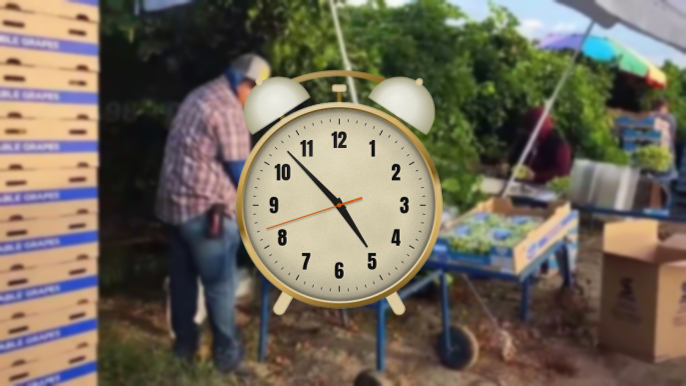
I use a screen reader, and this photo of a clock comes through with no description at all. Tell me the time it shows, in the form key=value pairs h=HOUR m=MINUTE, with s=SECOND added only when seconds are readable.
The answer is h=4 m=52 s=42
